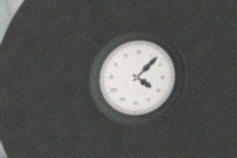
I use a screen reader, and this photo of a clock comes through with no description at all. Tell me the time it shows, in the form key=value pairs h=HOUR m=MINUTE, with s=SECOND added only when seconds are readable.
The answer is h=4 m=7
